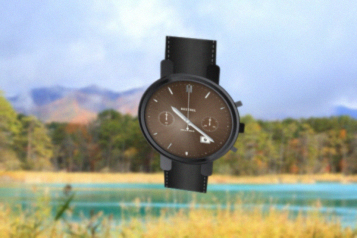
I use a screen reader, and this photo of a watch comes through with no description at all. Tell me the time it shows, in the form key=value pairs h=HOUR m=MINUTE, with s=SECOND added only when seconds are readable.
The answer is h=10 m=21
